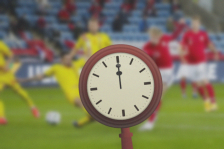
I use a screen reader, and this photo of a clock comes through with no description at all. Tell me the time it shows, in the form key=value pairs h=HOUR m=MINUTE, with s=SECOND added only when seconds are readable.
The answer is h=12 m=0
